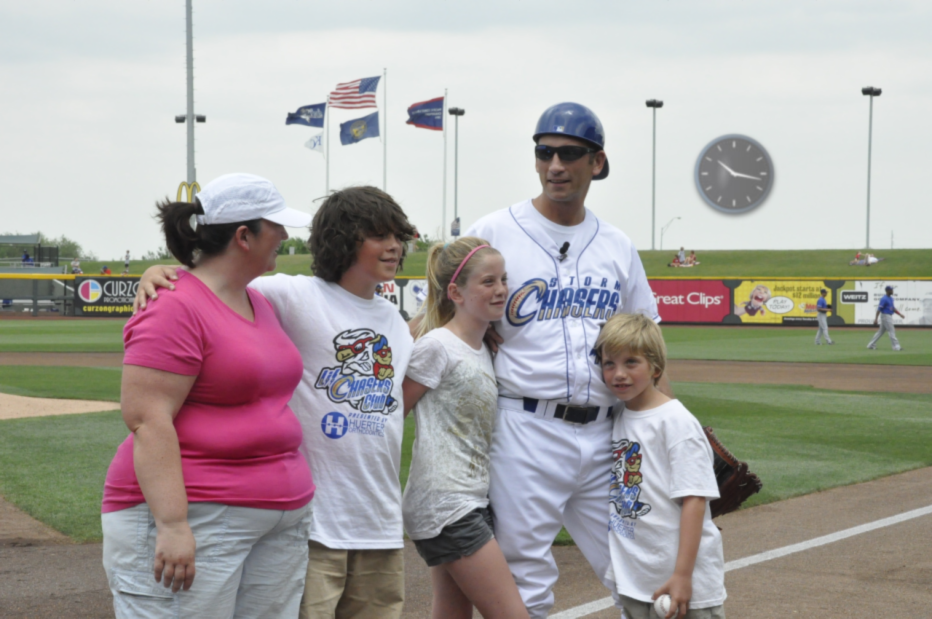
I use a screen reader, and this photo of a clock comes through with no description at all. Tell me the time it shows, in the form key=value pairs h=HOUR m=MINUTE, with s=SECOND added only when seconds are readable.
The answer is h=10 m=17
